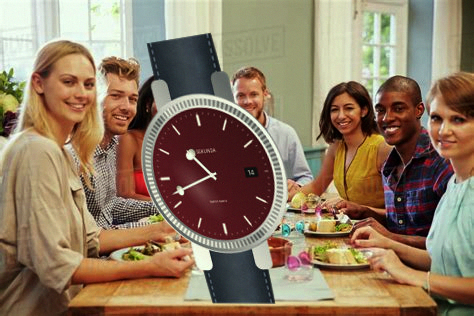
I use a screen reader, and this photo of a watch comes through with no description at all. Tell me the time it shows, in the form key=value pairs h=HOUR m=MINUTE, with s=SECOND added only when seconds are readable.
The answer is h=10 m=42
